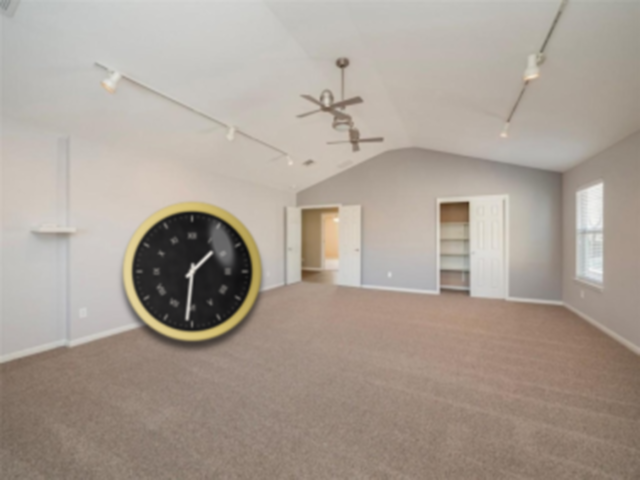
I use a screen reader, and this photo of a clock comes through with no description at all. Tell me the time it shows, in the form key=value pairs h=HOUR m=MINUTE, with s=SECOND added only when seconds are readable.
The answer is h=1 m=31
